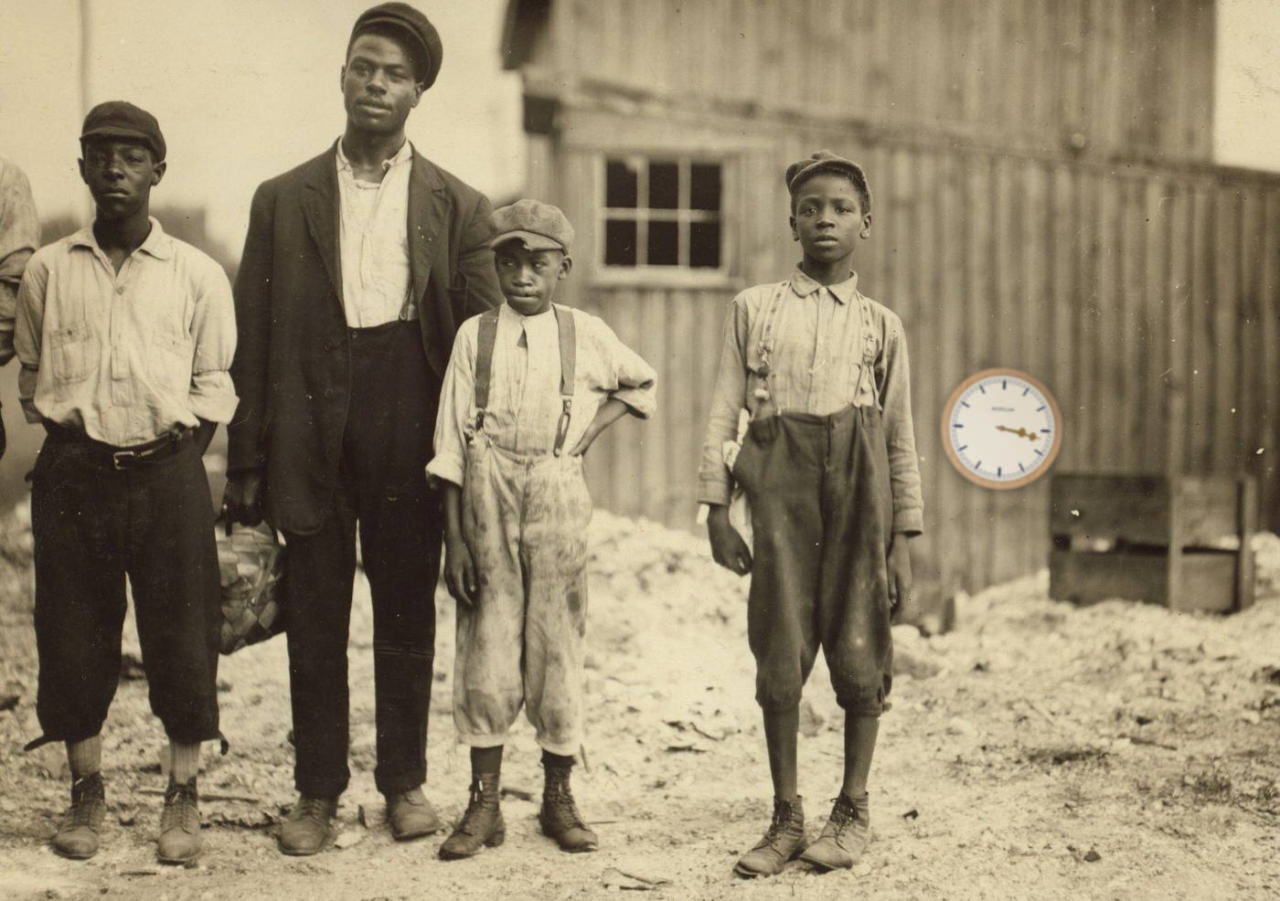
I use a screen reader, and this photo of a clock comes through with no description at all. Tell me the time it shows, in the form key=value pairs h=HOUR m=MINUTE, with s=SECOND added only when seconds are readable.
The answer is h=3 m=17
